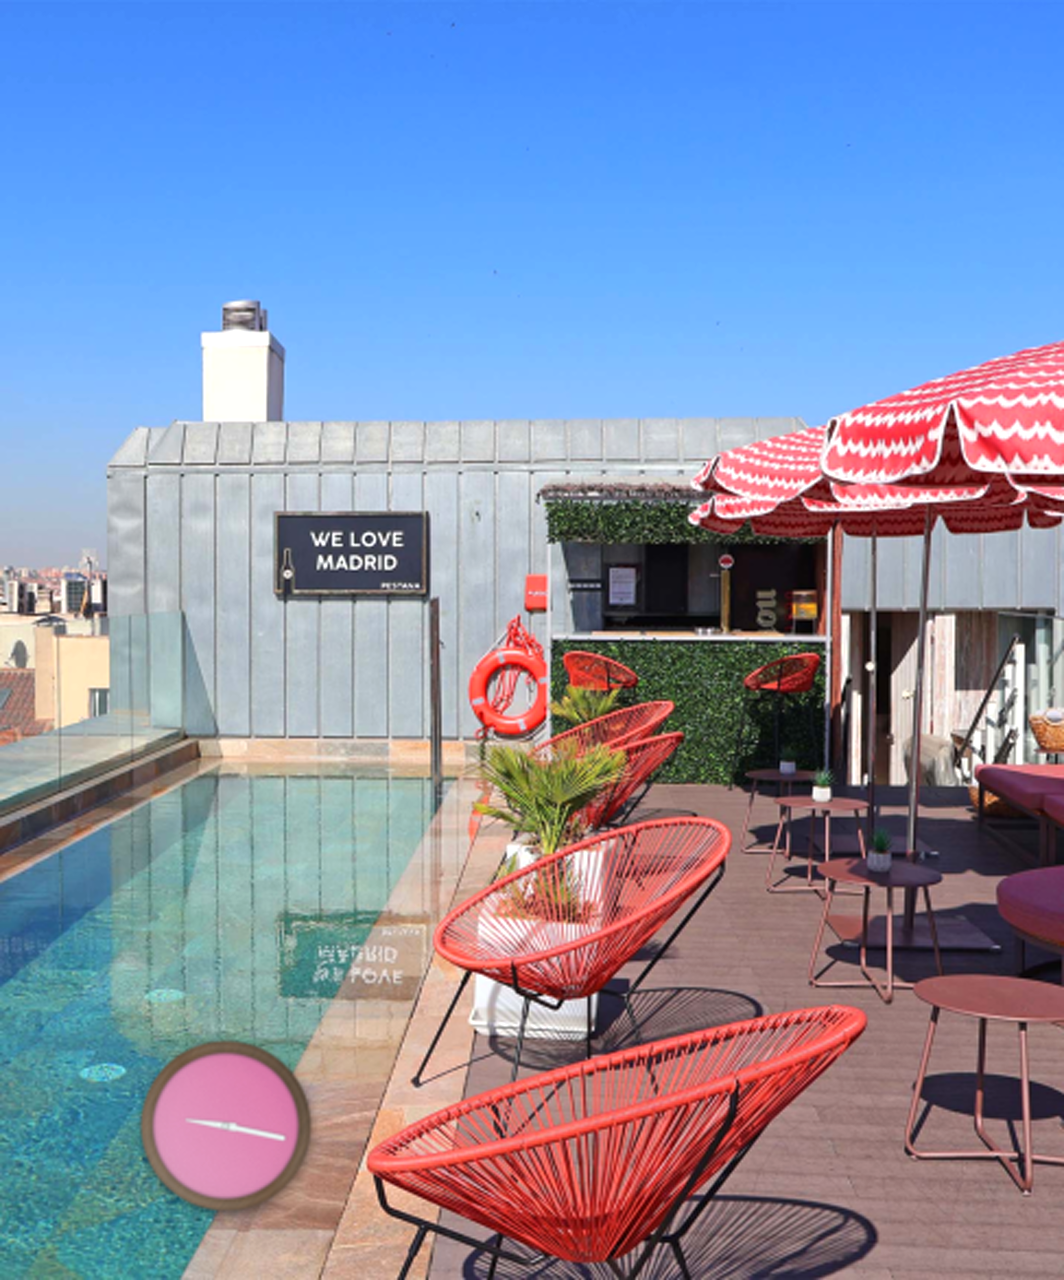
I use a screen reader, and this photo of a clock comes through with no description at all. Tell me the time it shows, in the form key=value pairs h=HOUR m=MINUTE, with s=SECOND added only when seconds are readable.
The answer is h=9 m=17
